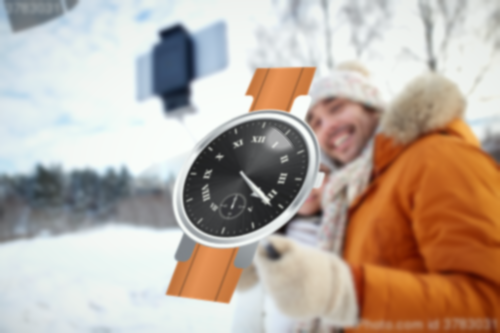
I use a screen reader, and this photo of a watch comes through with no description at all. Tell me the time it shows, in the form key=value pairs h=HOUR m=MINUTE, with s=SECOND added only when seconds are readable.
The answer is h=4 m=21
